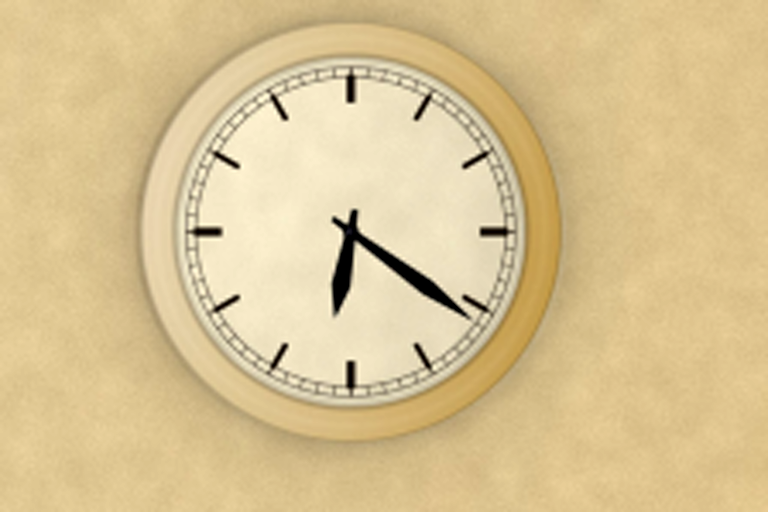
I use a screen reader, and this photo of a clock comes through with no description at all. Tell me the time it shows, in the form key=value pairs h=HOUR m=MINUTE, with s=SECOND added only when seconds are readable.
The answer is h=6 m=21
